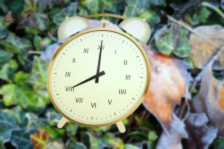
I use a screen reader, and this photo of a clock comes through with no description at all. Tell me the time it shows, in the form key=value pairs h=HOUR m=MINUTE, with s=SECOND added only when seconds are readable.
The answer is h=8 m=0
